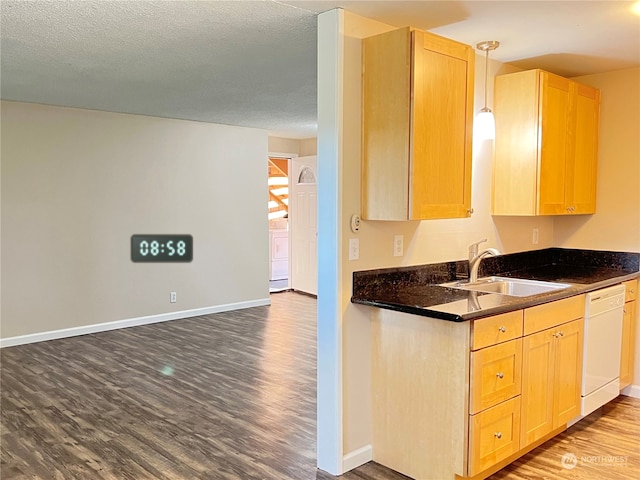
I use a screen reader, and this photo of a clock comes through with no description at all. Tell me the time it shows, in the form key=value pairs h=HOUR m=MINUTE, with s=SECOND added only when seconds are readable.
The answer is h=8 m=58
